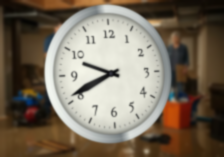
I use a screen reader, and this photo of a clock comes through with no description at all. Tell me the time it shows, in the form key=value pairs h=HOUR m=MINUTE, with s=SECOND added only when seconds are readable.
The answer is h=9 m=41
